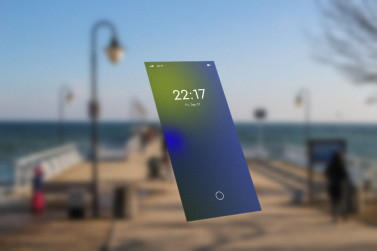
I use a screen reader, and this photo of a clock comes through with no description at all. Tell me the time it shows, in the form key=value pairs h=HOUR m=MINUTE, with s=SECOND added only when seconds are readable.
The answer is h=22 m=17
